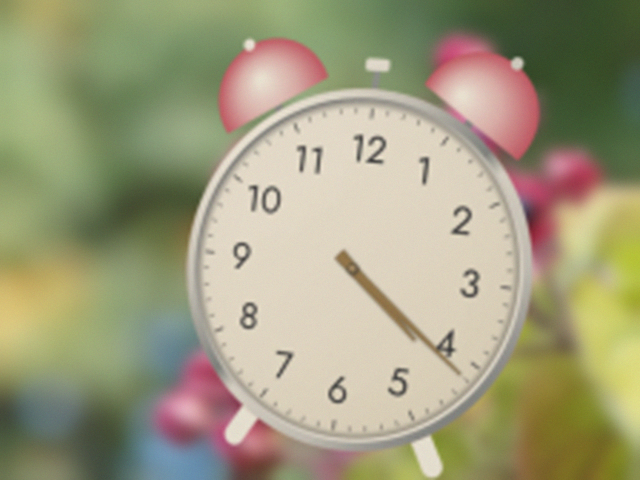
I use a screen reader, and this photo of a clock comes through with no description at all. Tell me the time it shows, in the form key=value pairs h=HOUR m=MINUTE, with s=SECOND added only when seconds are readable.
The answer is h=4 m=21
